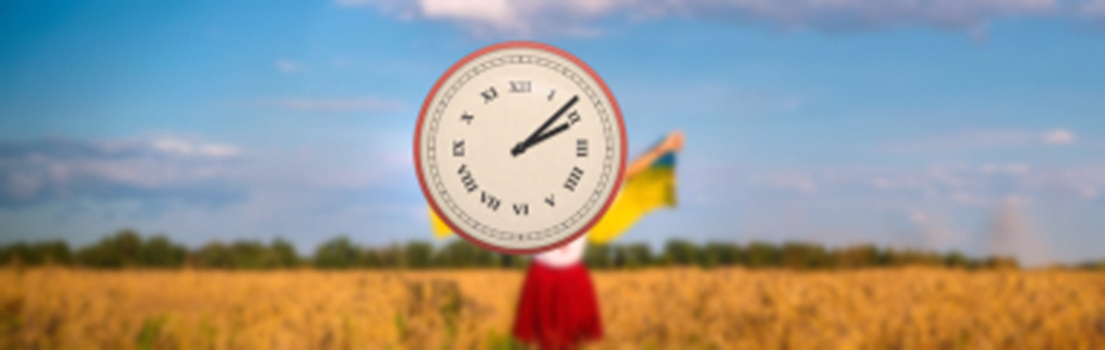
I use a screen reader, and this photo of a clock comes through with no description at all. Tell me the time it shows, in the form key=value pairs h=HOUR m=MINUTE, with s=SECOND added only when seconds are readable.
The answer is h=2 m=8
